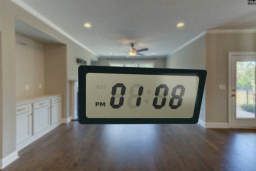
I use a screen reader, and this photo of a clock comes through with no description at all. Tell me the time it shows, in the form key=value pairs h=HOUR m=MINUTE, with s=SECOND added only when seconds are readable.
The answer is h=1 m=8
